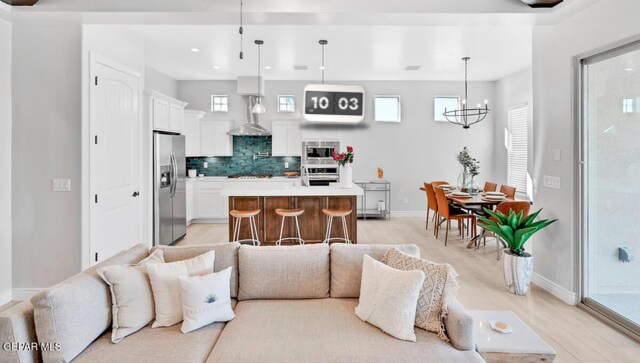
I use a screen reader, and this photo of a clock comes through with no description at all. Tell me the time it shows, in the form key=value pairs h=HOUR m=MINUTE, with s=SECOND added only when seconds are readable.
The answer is h=10 m=3
